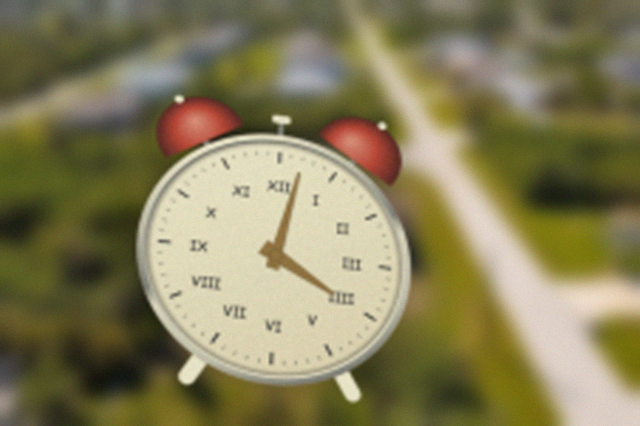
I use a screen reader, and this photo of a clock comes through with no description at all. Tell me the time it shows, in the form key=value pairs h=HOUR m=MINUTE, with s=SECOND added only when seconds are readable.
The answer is h=4 m=2
